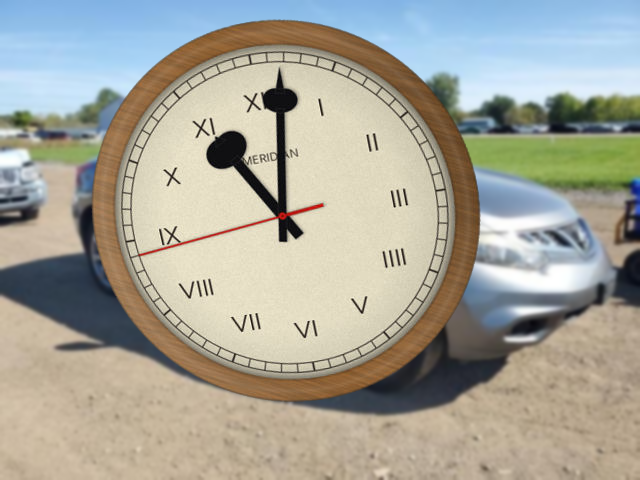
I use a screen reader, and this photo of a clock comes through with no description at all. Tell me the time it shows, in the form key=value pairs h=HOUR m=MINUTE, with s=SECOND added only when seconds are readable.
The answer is h=11 m=1 s=44
